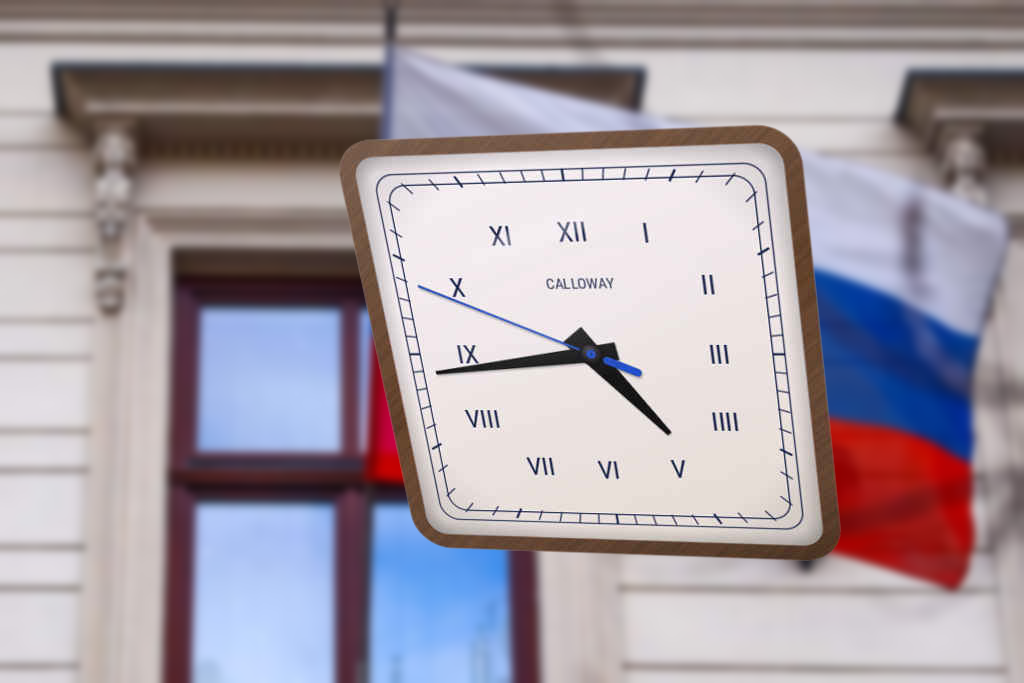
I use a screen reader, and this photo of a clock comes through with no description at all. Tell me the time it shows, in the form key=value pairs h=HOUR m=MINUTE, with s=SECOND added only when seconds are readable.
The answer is h=4 m=43 s=49
